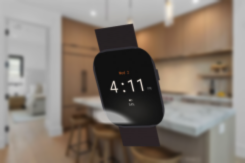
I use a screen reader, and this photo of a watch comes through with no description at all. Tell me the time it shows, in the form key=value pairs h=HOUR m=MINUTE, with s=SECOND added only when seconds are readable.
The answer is h=4 m=11
